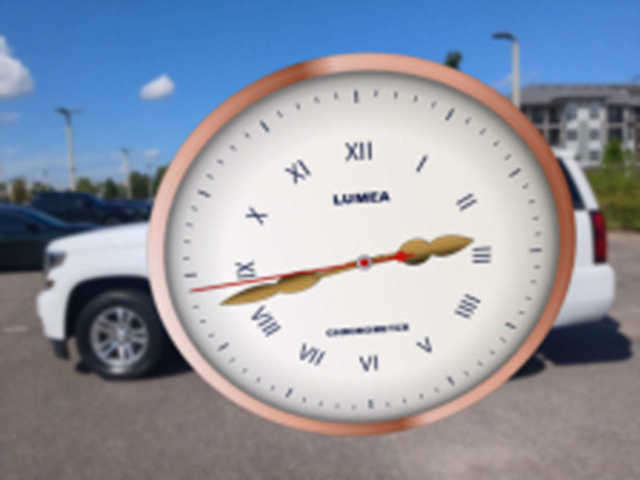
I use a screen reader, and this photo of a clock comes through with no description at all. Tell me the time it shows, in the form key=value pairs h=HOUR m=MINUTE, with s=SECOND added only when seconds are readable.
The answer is h=2 m=42 s=44
